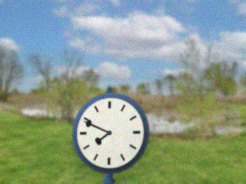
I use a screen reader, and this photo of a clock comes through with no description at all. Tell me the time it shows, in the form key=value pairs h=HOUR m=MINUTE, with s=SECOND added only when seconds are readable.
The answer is h=7 m=49
